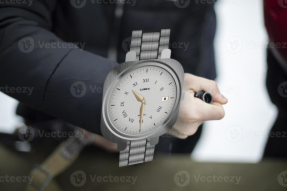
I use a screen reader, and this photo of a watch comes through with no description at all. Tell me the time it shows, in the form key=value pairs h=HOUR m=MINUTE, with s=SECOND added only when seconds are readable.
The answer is h=10 m=30
